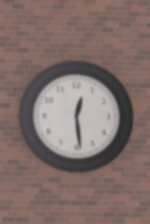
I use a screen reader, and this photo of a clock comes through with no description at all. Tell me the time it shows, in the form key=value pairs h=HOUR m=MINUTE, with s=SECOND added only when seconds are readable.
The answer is h=12 m=29
